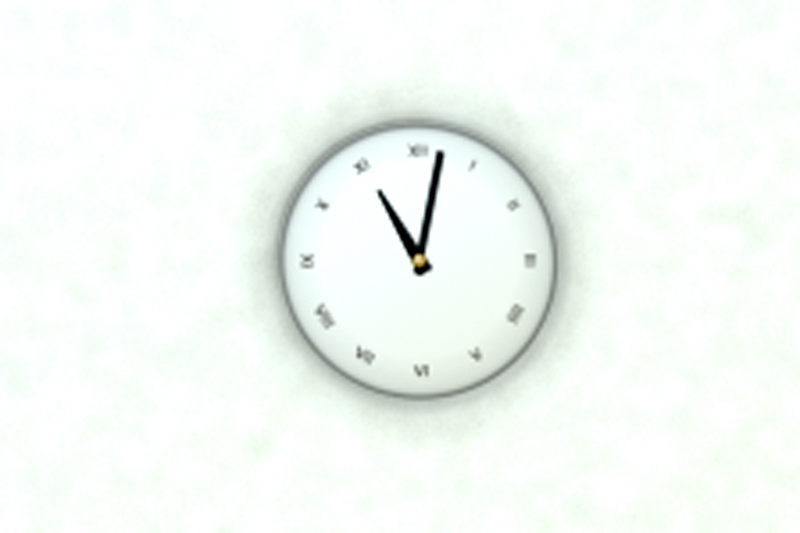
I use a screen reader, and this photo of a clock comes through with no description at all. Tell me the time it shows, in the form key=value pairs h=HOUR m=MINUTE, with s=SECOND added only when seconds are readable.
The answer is h=11 m=2
